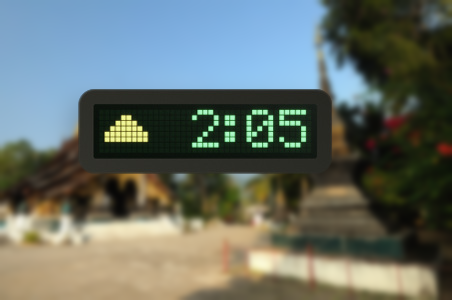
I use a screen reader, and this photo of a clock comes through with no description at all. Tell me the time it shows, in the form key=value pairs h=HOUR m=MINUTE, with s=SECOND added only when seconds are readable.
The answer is h=2 m=5
